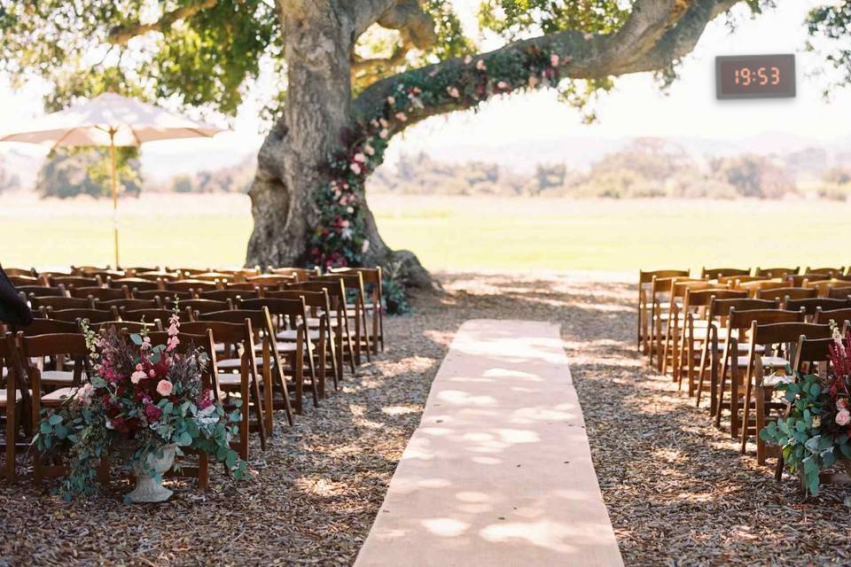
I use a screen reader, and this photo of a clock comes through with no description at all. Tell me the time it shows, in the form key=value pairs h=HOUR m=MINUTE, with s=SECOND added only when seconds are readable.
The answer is h=19 m=53
